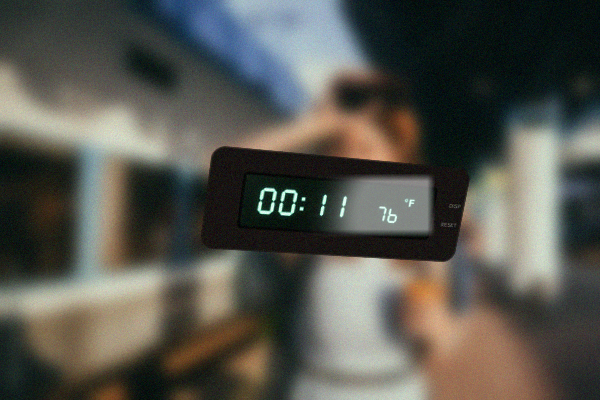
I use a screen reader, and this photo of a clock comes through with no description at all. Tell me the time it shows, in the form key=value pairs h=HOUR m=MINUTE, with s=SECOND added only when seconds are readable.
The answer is h=0 m=11
